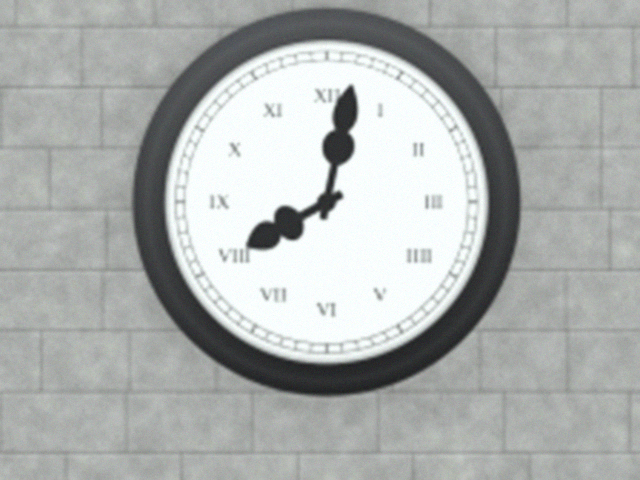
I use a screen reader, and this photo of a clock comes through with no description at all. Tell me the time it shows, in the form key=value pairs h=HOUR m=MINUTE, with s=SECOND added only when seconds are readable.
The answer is h=8 m=2
